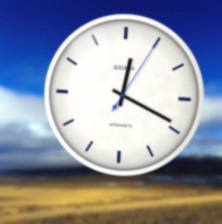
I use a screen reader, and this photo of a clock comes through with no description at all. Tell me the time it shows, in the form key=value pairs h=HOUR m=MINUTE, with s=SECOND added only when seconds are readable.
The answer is h=12 m=19 s=5
